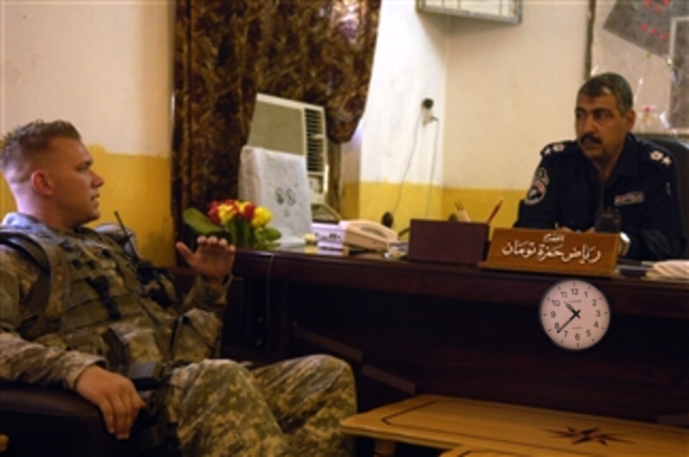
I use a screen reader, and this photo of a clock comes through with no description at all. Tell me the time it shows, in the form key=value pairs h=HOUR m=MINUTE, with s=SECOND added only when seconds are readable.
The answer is h=10 m=38
